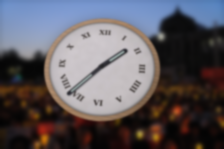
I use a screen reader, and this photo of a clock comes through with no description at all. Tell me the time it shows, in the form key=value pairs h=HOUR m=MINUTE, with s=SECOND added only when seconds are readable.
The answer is h=1 m=37
